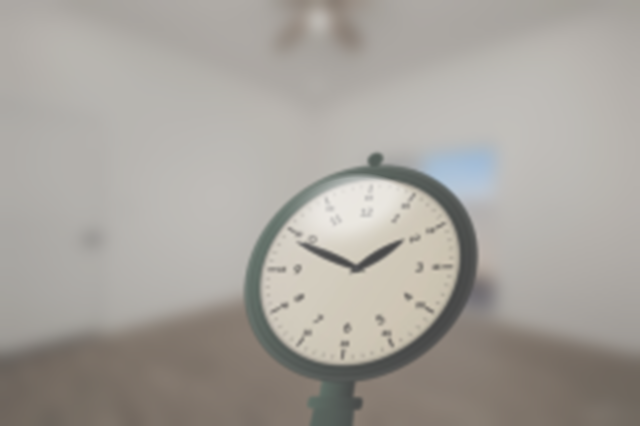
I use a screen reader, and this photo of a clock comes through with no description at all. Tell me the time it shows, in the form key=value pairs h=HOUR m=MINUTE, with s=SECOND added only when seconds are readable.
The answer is h=1 m=49
